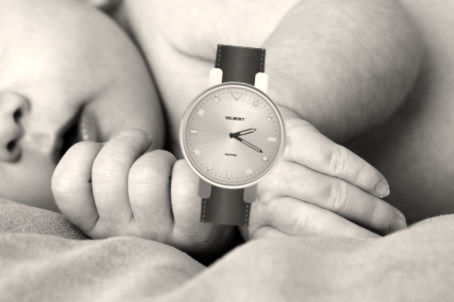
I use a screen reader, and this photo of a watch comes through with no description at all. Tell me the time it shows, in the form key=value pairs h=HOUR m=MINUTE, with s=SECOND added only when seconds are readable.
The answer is h=2 m=19
